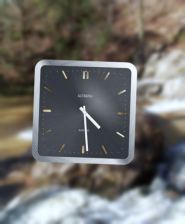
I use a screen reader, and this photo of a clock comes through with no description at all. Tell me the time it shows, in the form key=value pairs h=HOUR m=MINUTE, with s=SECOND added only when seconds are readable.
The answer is h=4 m=29
